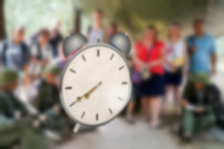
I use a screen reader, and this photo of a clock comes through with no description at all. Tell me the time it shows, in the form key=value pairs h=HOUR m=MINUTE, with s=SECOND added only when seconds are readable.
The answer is h=7 m=40
